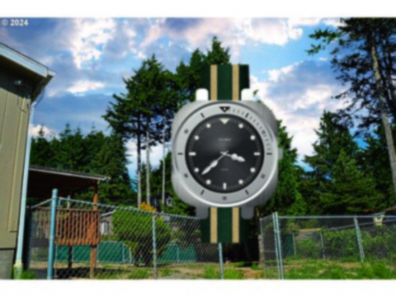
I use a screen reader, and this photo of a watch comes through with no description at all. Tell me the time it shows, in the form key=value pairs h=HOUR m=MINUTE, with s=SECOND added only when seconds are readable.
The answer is h=3 m=38
